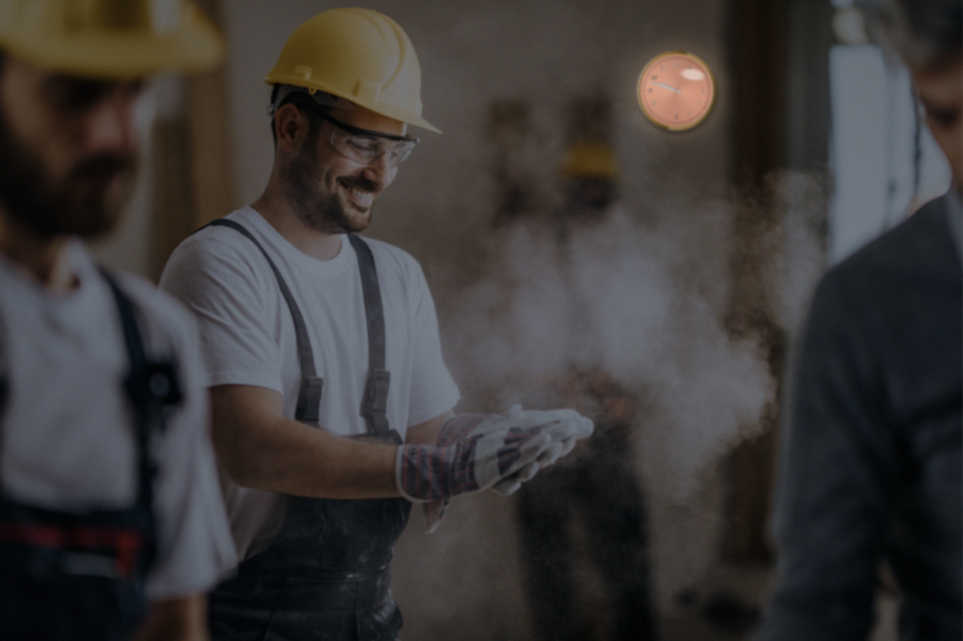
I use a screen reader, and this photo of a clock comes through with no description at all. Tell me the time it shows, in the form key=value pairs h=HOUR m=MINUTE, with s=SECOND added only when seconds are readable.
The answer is h=9 m=48
